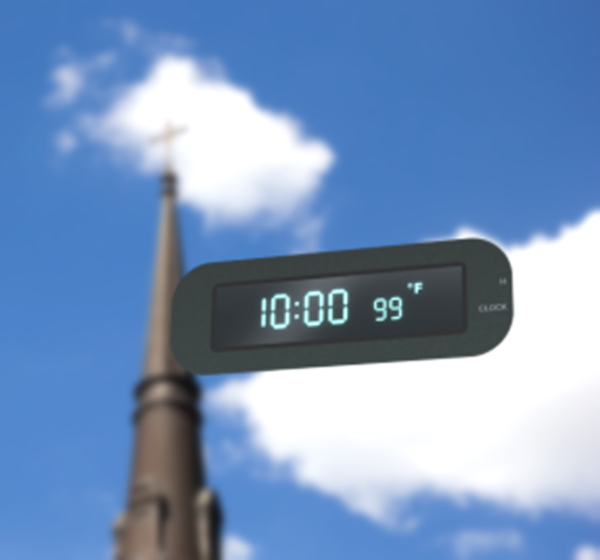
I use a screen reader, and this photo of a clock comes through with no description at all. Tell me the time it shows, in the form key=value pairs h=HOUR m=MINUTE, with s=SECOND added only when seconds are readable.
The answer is h=10 m=0
